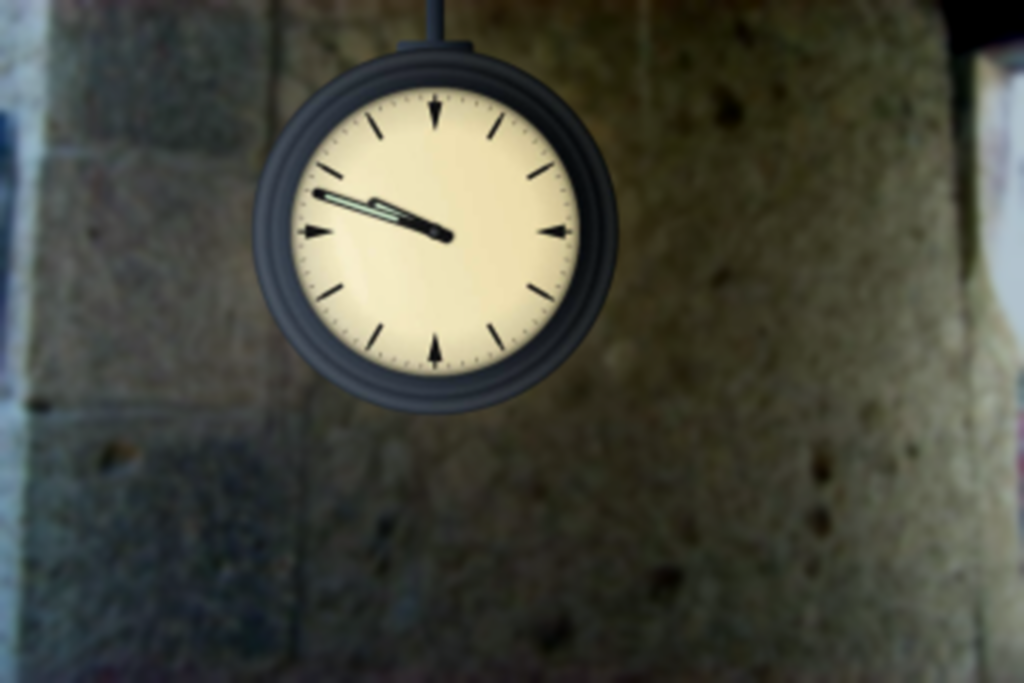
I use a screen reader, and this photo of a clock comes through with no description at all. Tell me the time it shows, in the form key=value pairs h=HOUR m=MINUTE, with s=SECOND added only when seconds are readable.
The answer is h=9 m=48
